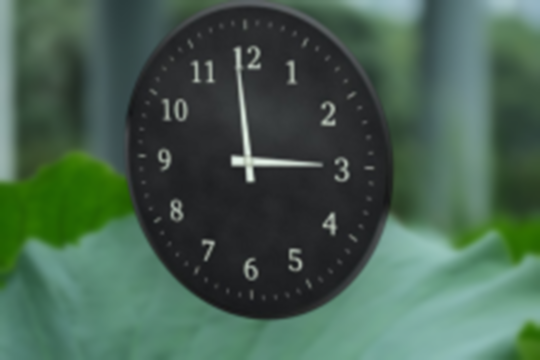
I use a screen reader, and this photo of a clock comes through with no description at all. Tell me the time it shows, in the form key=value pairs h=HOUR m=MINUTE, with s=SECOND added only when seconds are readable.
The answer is h=2 m=59
